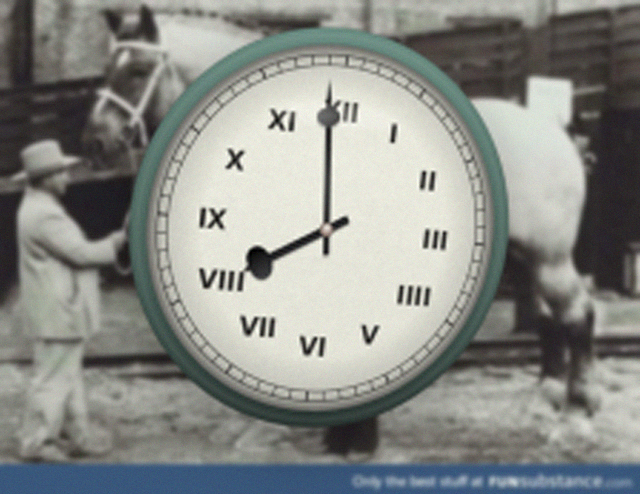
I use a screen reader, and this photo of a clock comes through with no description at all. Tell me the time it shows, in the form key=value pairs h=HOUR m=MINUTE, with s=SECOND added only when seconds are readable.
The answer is h=7 m=59
